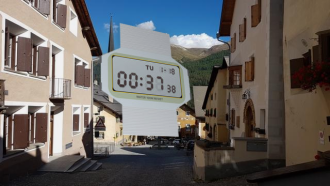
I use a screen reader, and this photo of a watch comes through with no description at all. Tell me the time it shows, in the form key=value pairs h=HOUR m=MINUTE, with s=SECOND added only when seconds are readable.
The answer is h=0 m=37 s=38
